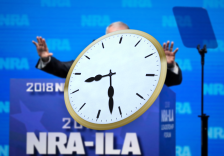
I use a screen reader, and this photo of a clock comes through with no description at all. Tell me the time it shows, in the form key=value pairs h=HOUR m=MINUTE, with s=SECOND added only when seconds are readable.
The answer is h=8 m=27
